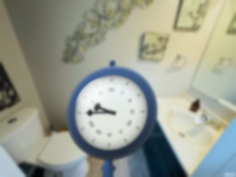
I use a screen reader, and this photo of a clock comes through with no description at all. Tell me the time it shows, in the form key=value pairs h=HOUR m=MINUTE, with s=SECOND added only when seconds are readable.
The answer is h=9 m=45
